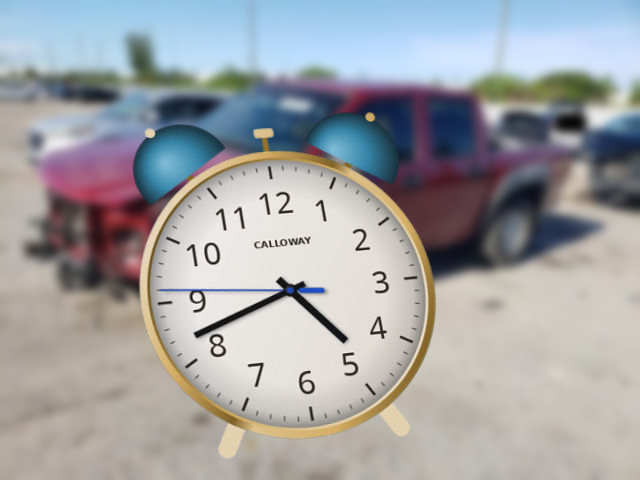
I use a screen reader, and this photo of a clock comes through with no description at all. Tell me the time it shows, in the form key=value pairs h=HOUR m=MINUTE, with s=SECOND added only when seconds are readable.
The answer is h=4 m=41 s=46
